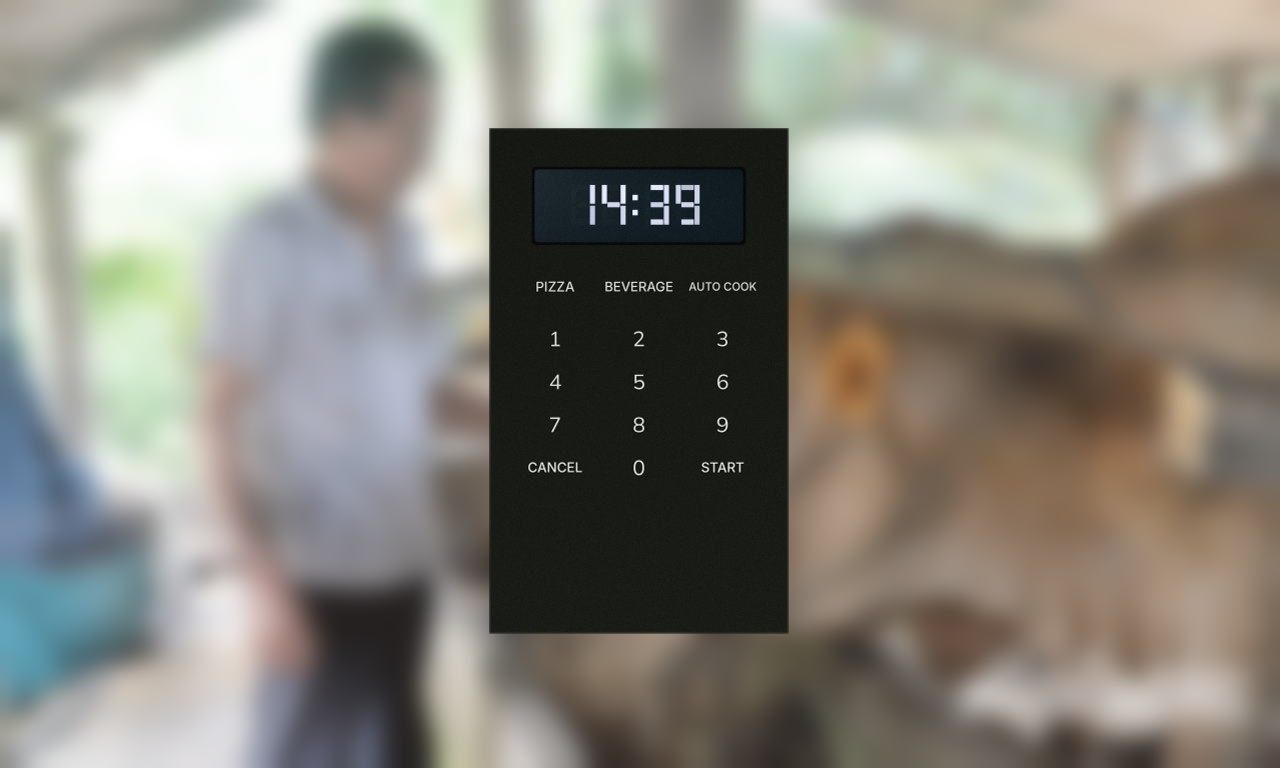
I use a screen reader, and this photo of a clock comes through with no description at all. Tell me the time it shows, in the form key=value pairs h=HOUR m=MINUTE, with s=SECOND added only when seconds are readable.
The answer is h=14 m=39
